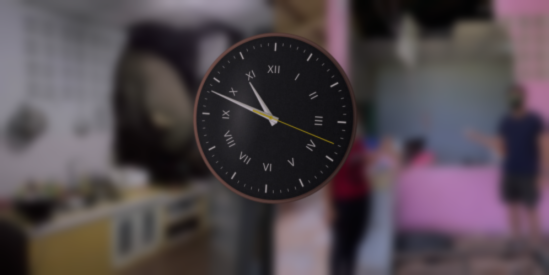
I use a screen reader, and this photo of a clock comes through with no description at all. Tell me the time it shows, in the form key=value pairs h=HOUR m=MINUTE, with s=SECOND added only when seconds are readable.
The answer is h=10 m=48 s=18
